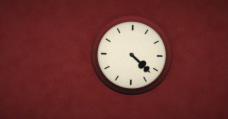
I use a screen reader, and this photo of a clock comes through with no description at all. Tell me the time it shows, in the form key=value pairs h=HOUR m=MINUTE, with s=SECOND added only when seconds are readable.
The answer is h=4 m=22
